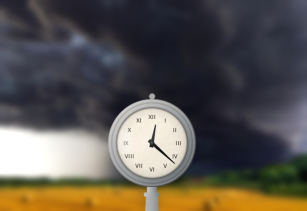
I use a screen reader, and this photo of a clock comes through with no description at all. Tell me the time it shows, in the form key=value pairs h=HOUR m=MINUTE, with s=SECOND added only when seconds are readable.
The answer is h=12 m=22
